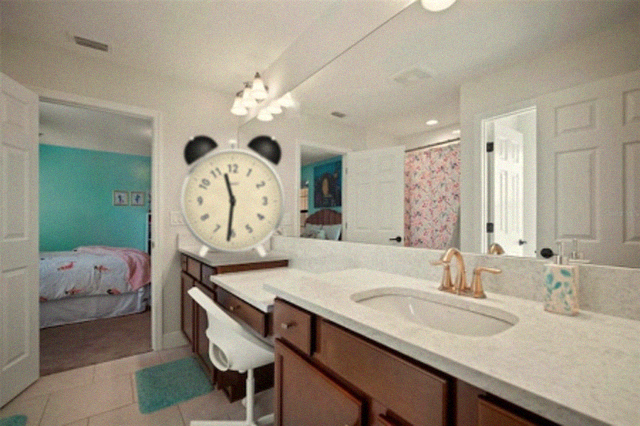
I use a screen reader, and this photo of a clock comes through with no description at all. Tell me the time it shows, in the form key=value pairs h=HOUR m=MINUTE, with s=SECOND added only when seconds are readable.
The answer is h=11 m=31
